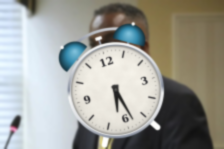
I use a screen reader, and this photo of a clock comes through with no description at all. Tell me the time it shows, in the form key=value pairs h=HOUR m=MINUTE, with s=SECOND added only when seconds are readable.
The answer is h=6 m=28
